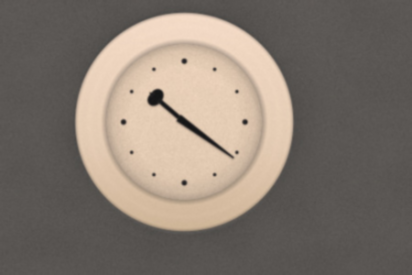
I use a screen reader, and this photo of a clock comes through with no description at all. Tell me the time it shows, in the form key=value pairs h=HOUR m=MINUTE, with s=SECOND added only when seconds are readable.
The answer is h=10 m=21
